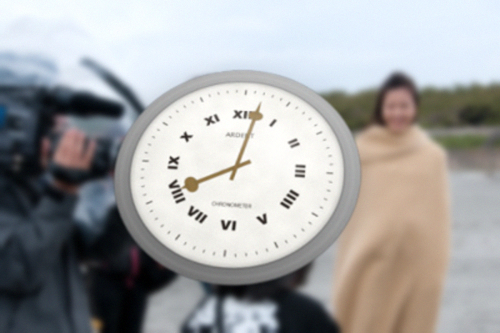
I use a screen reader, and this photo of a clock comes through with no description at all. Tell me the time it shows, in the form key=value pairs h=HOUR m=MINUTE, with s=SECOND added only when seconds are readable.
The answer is h=8 m=2
